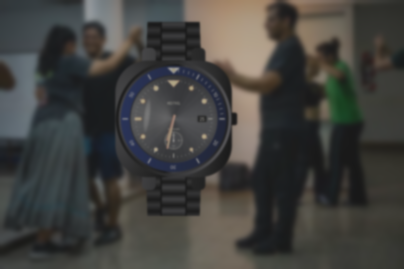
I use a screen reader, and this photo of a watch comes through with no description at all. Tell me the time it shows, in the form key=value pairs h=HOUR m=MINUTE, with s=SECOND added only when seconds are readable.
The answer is h=6 m=32
